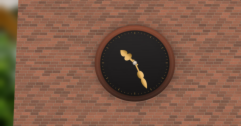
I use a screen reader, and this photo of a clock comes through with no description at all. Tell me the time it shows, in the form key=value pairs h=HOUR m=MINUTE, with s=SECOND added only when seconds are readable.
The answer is h=10 m=26
